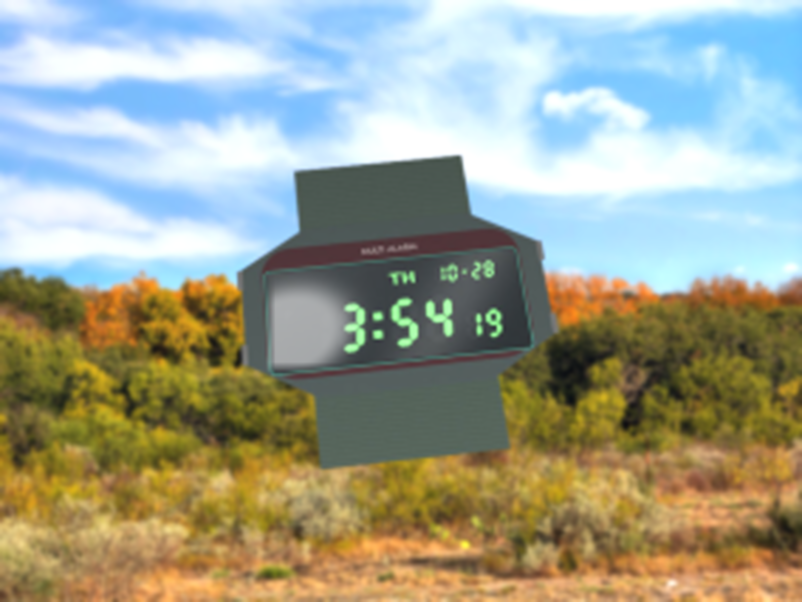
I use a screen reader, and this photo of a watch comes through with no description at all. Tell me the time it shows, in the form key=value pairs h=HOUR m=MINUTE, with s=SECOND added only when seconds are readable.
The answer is h=3 m=54 s=19
